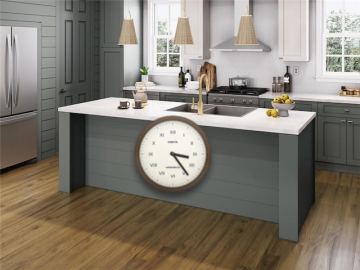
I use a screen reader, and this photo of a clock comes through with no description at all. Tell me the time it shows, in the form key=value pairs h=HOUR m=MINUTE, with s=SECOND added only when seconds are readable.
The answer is h=3 m=24
